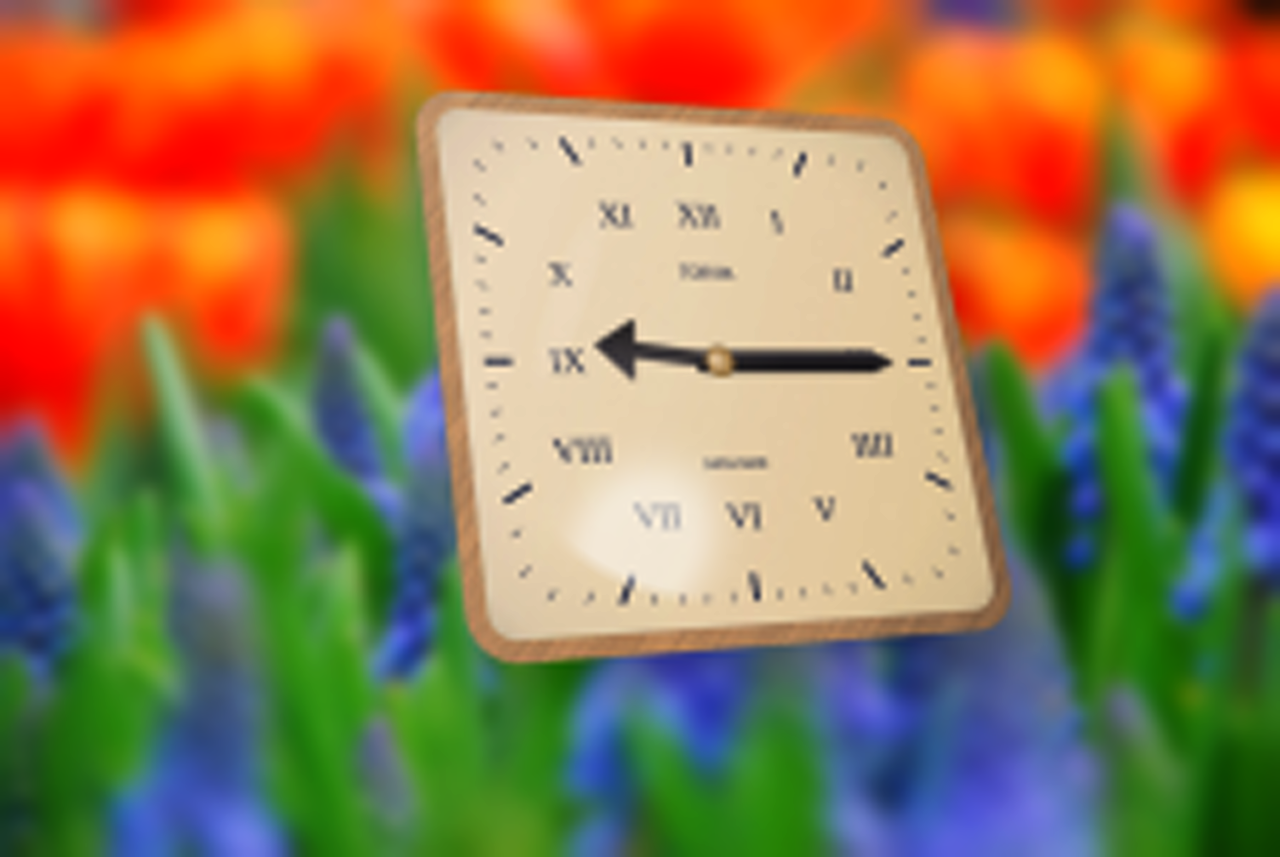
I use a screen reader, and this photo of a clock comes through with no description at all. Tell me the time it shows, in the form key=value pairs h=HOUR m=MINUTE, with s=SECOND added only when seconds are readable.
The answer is h=9 m=15
